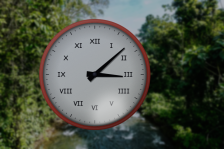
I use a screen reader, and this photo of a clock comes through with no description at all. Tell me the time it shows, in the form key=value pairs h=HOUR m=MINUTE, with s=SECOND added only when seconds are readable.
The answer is h=3 m=8
